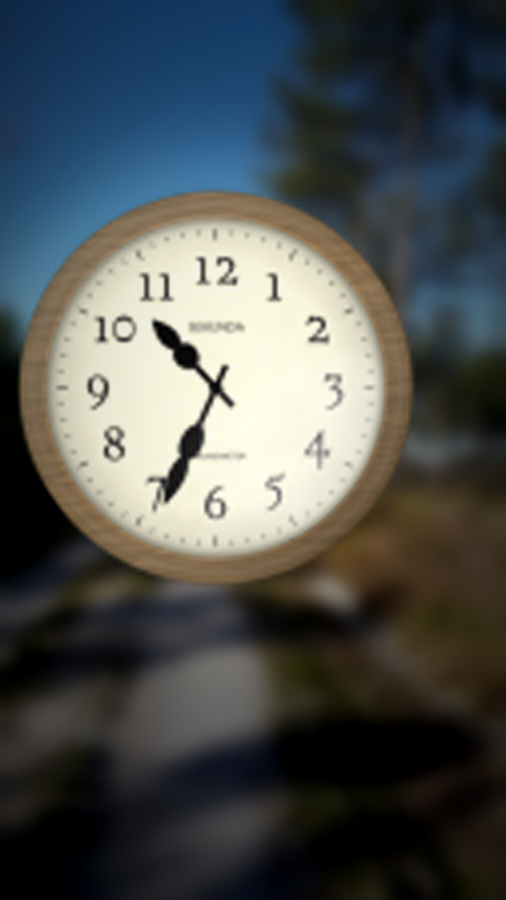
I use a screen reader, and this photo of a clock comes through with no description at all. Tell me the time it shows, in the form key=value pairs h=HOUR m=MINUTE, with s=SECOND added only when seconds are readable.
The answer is h=10 m=34
